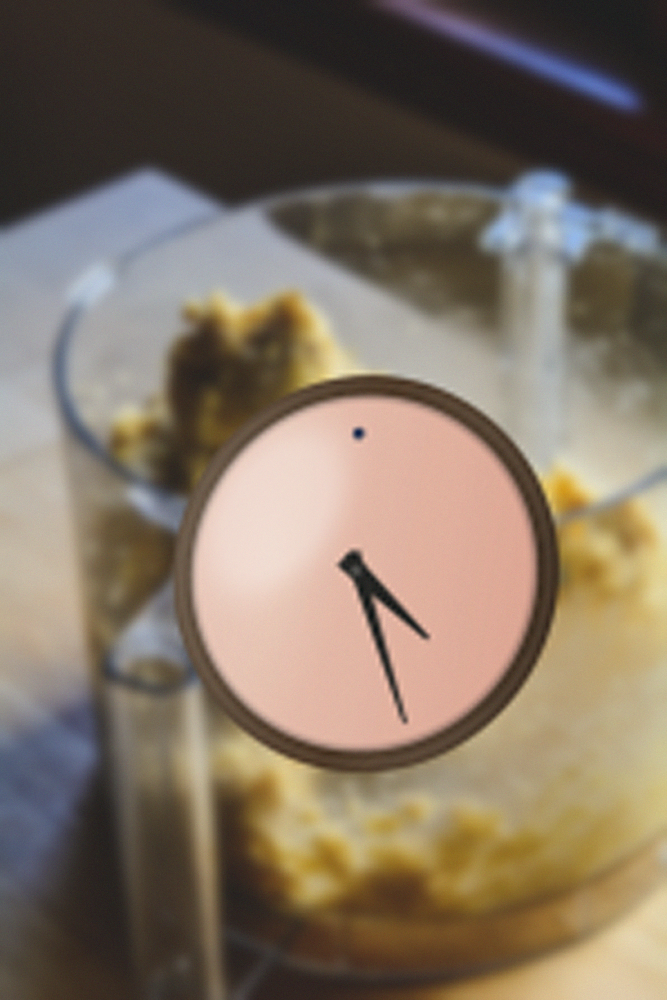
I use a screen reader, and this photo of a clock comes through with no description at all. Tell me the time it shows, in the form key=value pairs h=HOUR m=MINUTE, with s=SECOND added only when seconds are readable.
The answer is h=4 m=27
